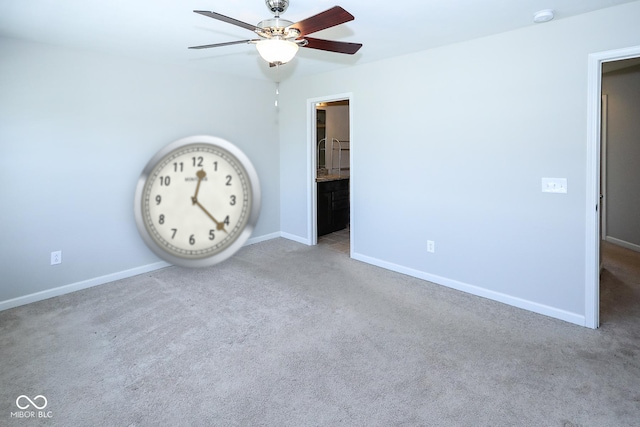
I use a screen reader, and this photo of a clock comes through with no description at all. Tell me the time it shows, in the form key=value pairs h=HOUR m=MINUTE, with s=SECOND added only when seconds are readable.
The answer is h=12 m=22
